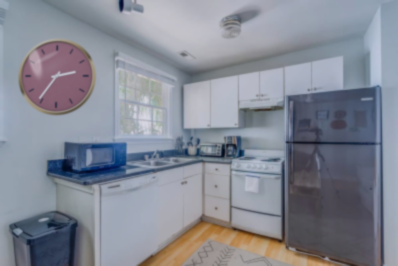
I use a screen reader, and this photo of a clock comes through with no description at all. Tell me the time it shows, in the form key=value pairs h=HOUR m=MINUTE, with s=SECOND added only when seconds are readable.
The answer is h=2 m=36
